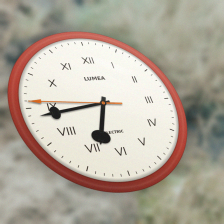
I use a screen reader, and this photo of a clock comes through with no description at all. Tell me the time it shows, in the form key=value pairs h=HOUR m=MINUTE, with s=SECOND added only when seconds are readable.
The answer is h=6 m=43 s=46
